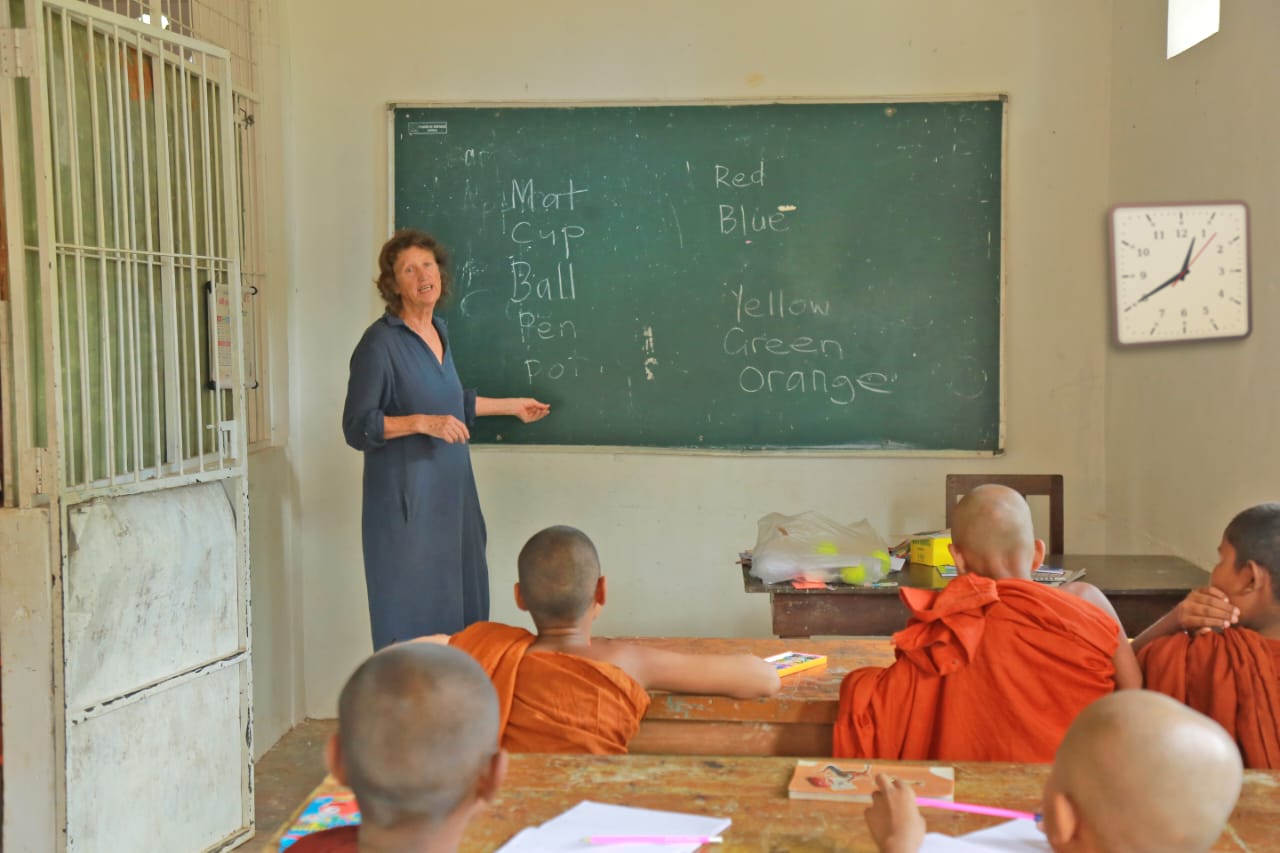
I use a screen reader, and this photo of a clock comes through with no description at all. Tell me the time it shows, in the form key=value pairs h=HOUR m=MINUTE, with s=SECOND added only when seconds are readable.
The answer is h=12 m=40 s=7
